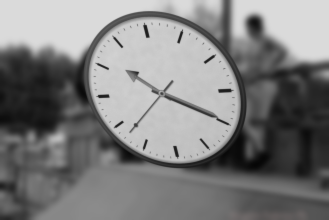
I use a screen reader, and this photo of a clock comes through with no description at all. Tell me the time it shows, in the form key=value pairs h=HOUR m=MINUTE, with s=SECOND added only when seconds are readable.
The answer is h=10 m=19 s=38
